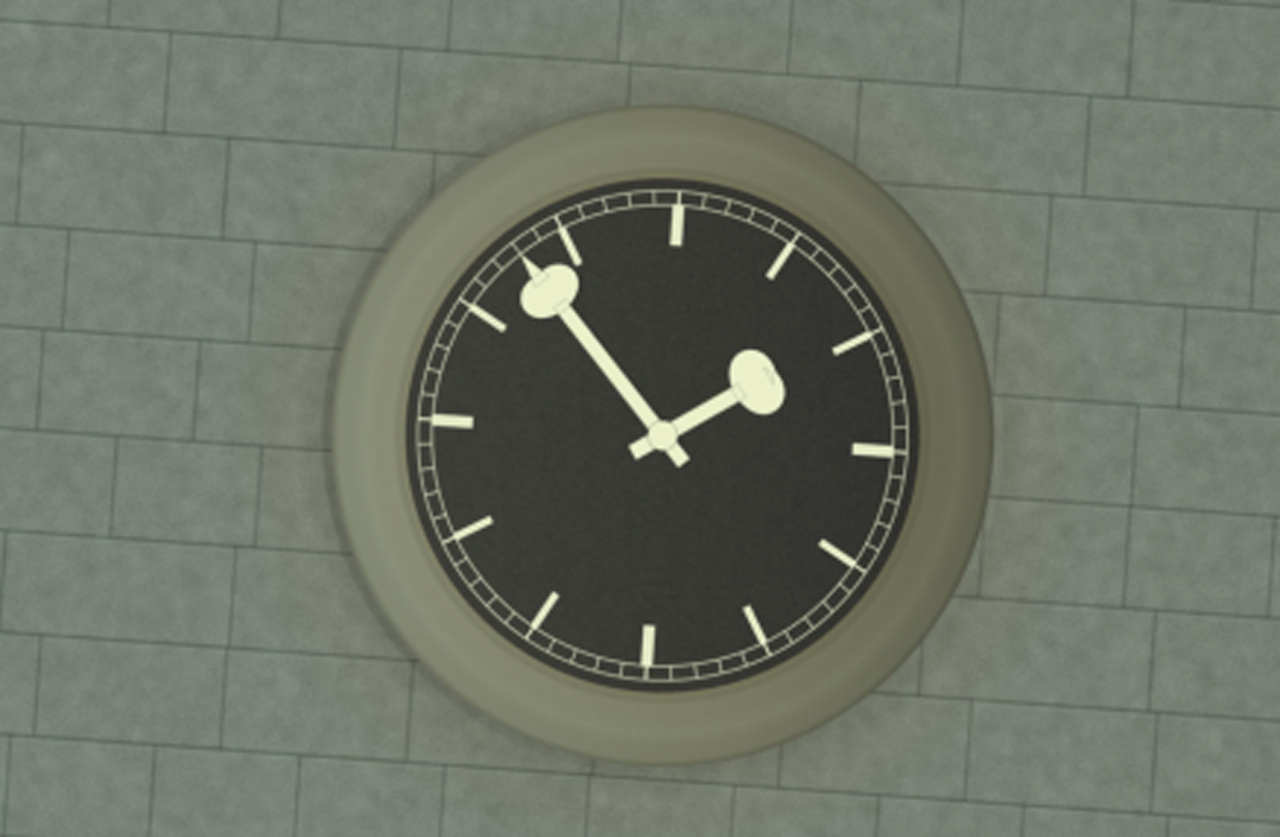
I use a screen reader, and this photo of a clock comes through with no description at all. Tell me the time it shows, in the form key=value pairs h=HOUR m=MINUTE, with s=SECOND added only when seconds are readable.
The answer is h=1 m=53
